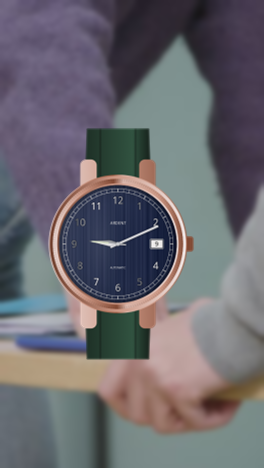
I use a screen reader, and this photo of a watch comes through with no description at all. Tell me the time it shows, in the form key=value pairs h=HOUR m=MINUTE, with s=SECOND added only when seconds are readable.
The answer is h=9 m=11
